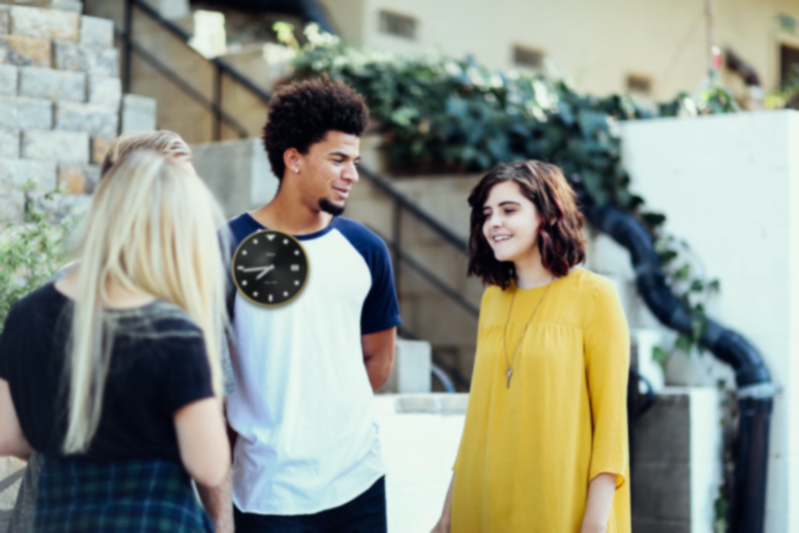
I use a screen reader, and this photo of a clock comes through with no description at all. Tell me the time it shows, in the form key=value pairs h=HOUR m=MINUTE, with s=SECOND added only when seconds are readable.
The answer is h=7 m=44
